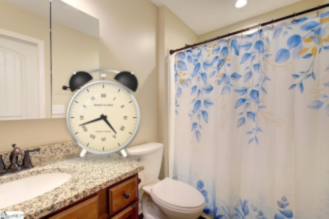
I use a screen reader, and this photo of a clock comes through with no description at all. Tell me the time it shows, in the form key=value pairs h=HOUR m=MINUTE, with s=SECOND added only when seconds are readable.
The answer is h=4 m=42
